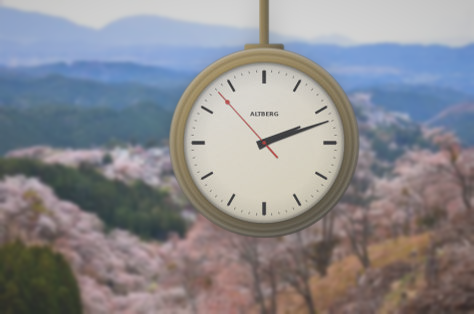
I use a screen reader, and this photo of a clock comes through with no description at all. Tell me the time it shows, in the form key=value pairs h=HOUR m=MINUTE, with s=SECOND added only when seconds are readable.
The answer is h=2 m=11 s=53
